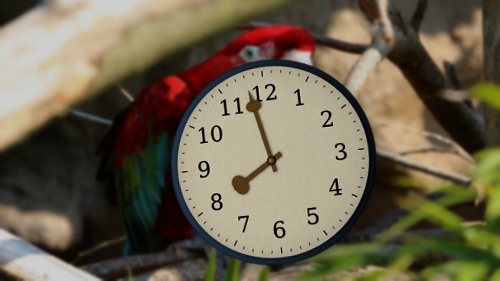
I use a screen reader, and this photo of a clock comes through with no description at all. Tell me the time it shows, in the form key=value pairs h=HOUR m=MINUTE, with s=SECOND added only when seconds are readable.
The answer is h=7 m=58
